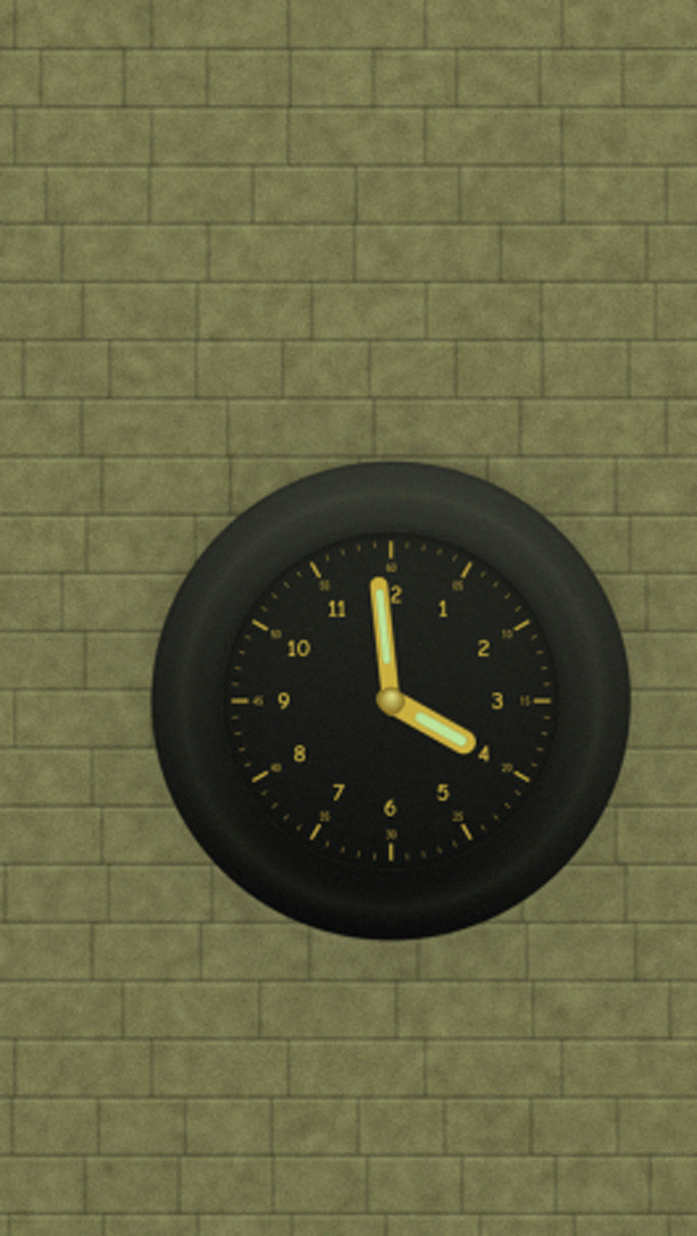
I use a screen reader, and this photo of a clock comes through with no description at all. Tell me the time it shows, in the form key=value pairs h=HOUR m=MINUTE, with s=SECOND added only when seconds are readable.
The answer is h=3 m=59
